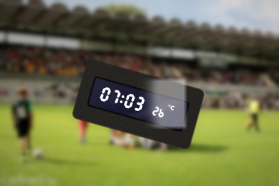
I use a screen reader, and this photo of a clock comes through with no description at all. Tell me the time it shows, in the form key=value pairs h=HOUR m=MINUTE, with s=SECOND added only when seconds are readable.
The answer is h=7 m=3
